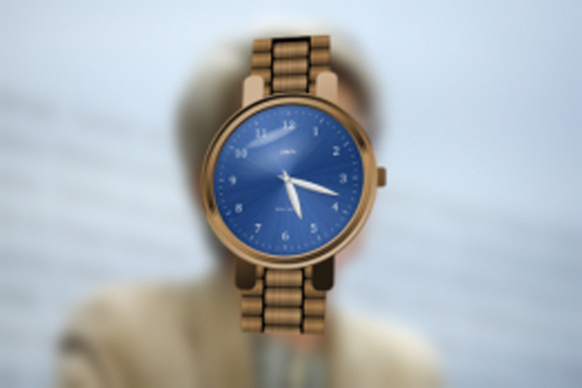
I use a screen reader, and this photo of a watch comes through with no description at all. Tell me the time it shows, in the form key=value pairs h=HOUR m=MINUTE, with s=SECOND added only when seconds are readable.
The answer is h=5 m=18
